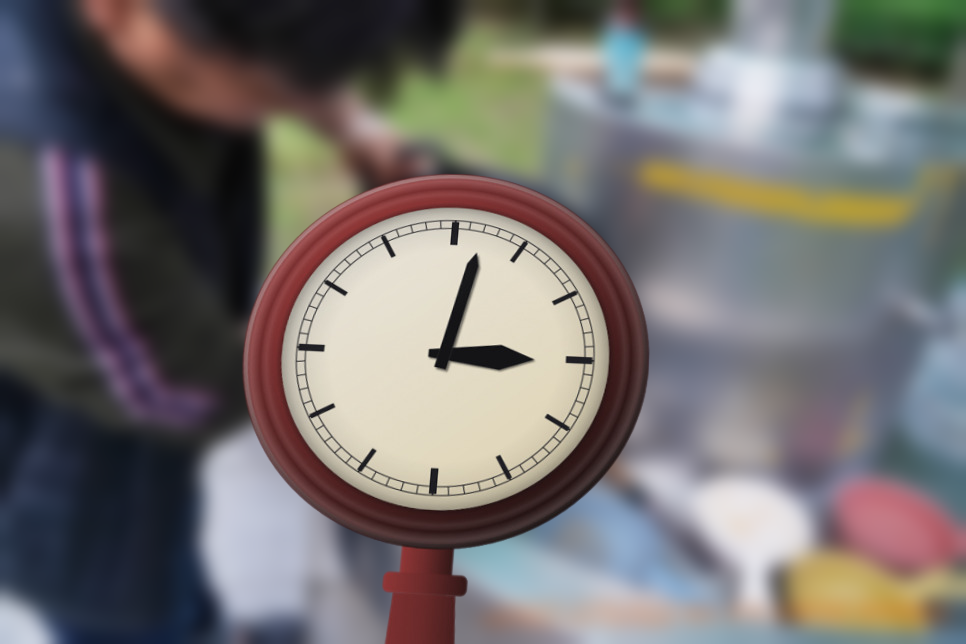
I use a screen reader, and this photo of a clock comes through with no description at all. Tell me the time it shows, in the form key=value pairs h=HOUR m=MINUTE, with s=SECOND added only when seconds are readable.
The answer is h=3 m=2
